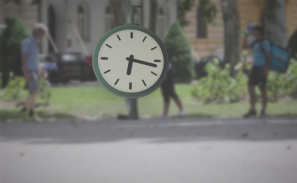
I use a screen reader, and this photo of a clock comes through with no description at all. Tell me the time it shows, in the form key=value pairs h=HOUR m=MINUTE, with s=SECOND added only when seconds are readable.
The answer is h=6 m=17
